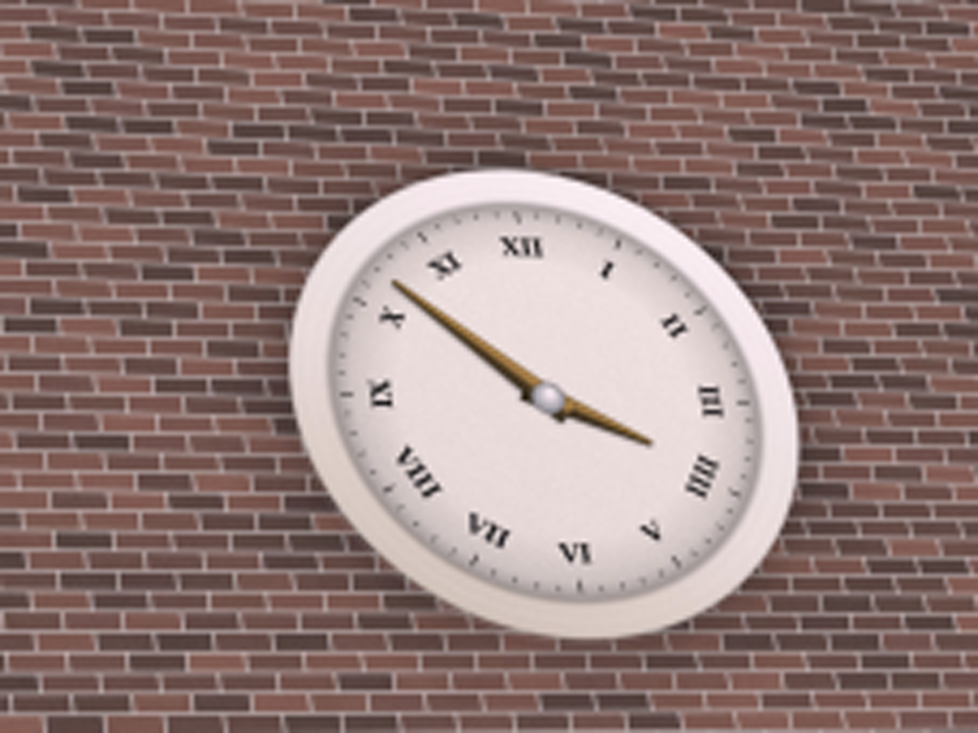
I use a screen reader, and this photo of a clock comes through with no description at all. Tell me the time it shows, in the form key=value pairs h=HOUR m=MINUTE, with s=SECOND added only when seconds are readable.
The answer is h=3 m=52
